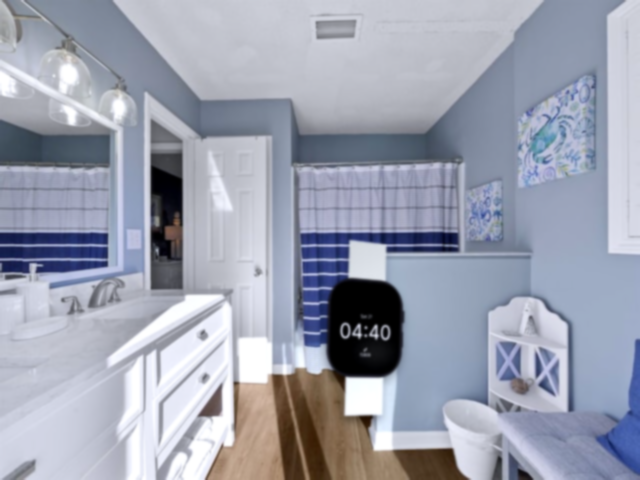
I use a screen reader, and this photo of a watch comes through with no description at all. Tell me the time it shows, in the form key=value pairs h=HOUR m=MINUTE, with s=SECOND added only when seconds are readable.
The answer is h=4 m=40
